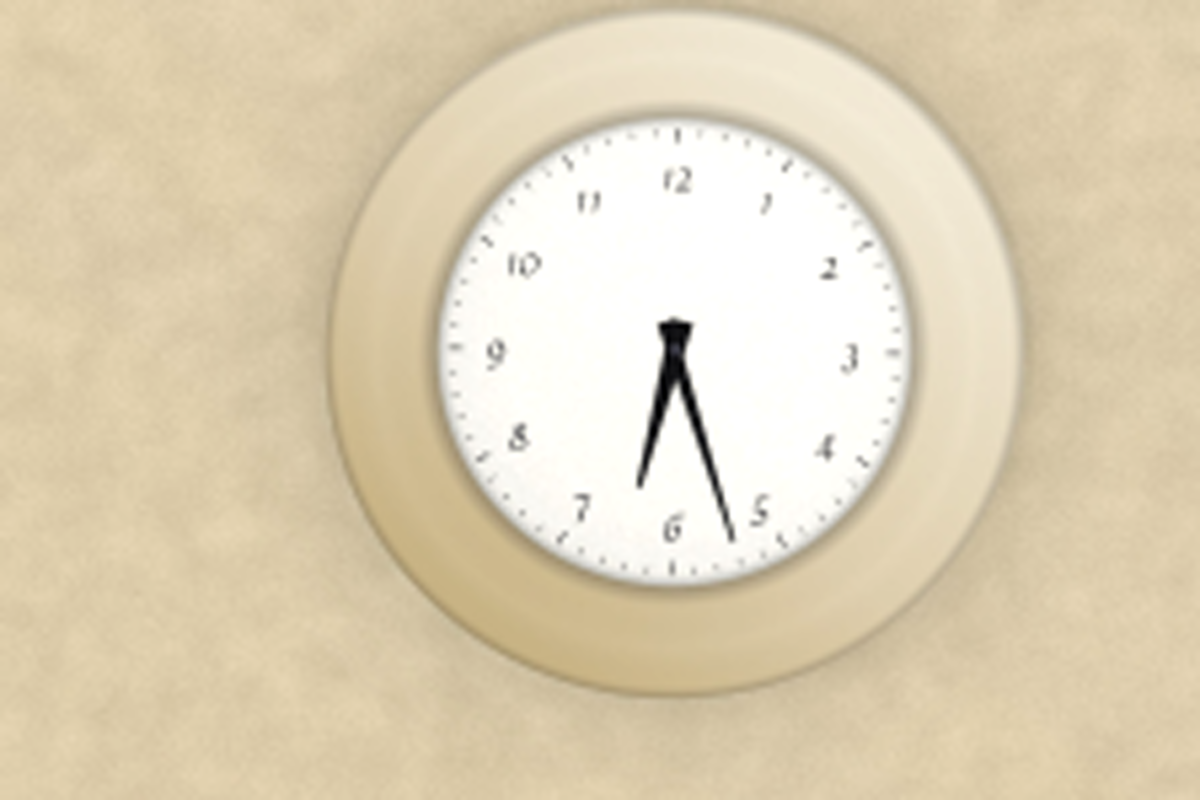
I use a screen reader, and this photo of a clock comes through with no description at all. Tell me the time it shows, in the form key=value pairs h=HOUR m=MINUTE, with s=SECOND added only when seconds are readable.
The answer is h=6 m=27
